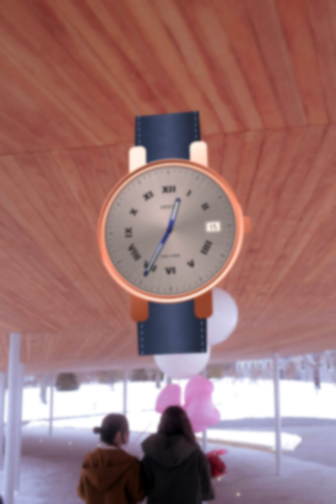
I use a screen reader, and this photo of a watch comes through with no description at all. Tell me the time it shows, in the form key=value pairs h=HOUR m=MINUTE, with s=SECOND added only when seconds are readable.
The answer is h=12 m=35
